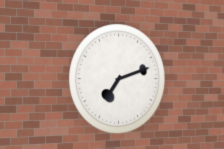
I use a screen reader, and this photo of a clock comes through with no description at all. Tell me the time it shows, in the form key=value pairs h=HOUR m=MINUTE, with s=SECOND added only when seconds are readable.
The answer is h=7 m=12
